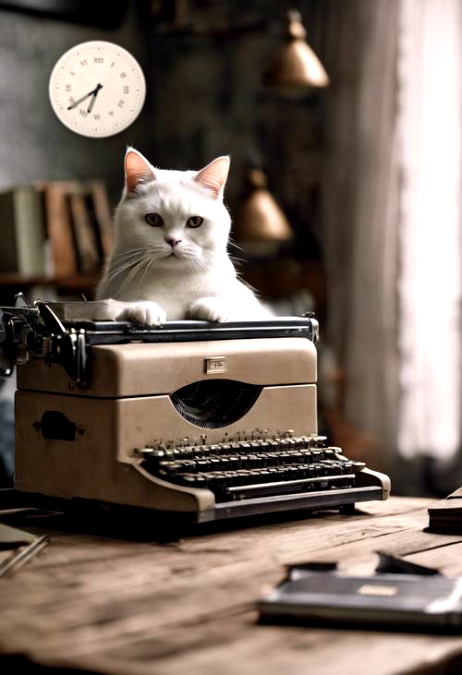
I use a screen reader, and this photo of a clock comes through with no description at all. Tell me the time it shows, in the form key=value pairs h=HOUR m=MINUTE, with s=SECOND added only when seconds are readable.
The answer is h=6 m=39
